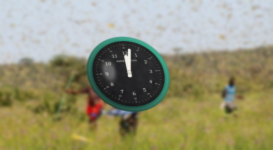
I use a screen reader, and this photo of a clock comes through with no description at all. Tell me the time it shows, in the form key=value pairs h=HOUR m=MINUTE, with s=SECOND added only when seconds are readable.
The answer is h=12 m=2
